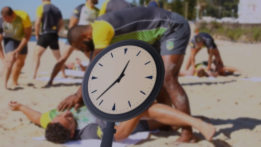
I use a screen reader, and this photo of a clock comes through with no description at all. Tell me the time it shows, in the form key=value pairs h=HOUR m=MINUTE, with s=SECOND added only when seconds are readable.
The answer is h=12 m=37
